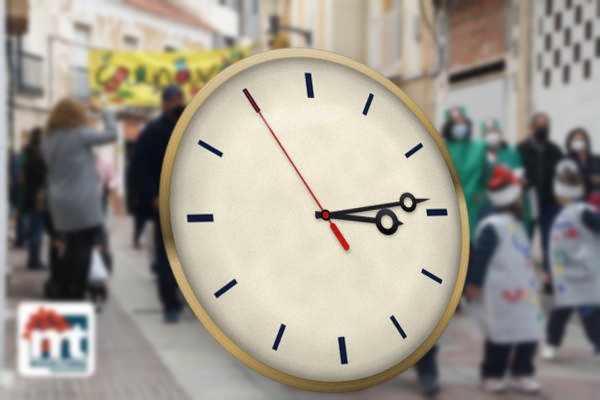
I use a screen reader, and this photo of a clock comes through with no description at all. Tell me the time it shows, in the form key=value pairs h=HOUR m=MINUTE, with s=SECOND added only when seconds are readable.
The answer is h=3 m=13 s=55
